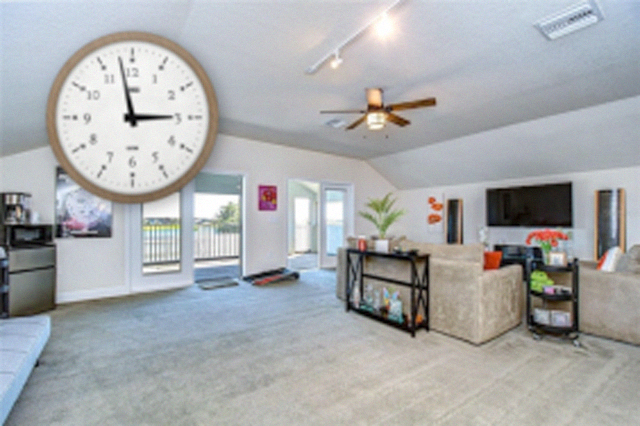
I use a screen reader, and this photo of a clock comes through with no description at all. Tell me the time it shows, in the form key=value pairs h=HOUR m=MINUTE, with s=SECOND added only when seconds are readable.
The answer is h=2 m=58
